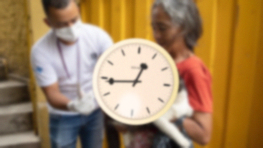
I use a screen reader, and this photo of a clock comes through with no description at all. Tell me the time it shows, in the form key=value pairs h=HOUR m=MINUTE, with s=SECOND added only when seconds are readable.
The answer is h=12 m=44
